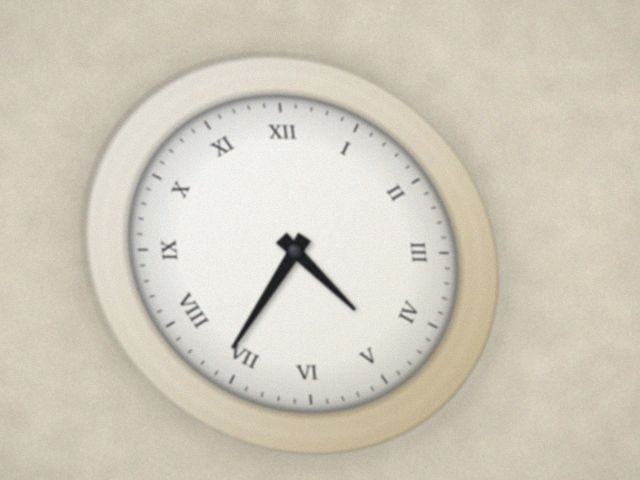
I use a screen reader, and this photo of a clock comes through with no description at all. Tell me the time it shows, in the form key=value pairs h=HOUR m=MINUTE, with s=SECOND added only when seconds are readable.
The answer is h=4 m=36
